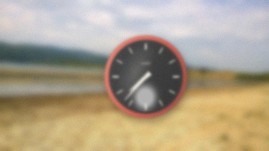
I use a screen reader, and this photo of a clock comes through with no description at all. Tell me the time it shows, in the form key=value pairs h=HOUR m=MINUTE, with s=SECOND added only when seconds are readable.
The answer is h=7 m=37
